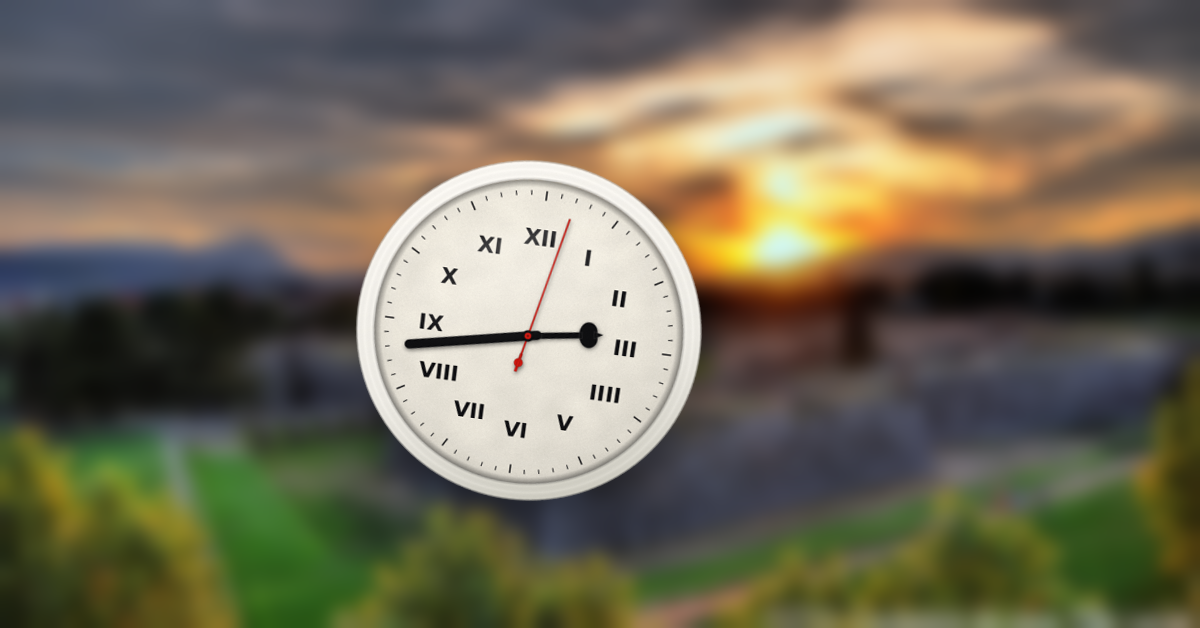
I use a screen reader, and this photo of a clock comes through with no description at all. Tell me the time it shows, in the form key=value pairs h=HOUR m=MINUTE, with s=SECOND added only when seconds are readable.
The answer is h=2 m=43 s=2
